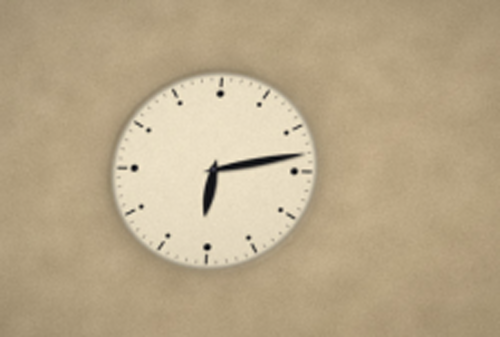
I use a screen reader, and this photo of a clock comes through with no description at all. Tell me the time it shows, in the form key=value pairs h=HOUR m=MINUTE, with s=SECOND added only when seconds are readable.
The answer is h=6 m=13
